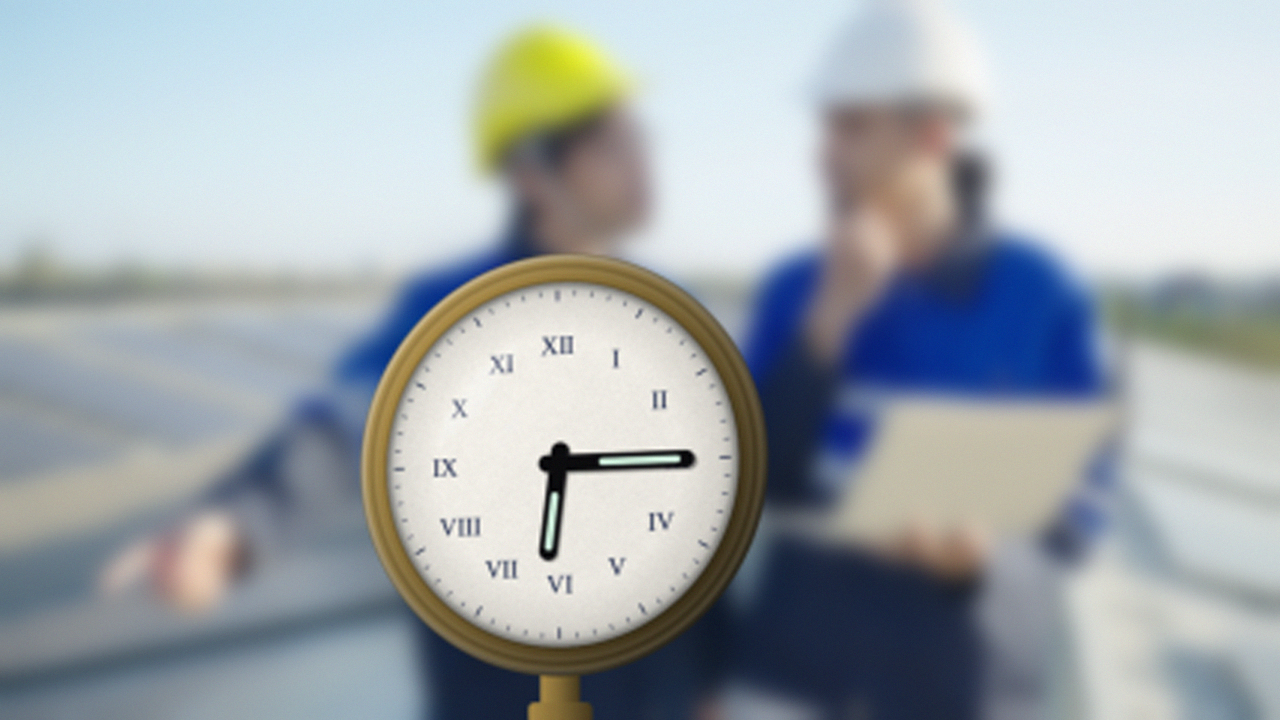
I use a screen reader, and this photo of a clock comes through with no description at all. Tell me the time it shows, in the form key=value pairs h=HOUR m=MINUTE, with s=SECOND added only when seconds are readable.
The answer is h=6 m=15
